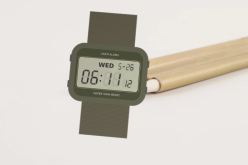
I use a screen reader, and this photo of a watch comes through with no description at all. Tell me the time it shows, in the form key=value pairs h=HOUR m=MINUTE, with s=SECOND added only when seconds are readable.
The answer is h=6 m=11 s=12
